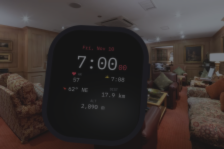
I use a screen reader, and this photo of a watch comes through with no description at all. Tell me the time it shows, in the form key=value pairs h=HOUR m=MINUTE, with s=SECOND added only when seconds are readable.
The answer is h=7 m=0
